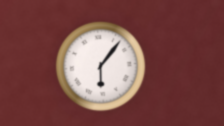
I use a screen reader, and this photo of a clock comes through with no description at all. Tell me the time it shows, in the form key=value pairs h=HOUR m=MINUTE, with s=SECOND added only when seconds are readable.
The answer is h=6 m=7
